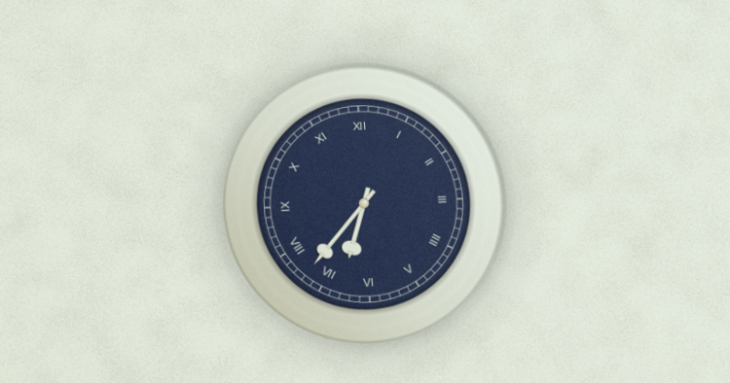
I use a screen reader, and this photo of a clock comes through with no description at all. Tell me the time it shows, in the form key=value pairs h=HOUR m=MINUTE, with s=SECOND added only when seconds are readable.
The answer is h=6 m=37
